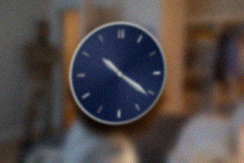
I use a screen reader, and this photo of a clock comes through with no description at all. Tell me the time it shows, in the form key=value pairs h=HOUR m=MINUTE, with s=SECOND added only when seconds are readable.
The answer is h=10 m=21
